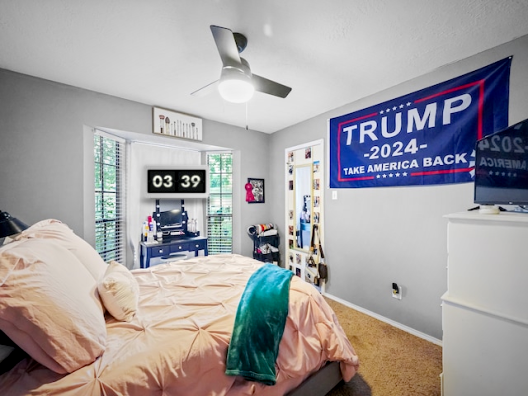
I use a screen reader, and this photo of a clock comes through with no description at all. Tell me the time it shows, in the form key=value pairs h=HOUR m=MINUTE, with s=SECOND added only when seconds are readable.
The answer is h=3 m=39
